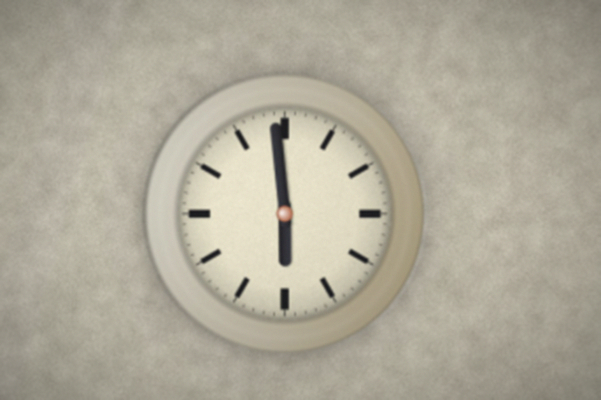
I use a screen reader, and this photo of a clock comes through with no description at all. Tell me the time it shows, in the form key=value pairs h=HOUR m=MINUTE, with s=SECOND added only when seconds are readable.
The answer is h=5 m=59
